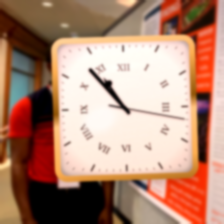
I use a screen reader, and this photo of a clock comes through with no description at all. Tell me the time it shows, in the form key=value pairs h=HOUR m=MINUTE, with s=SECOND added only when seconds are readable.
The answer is h=10 m=53 s=17
